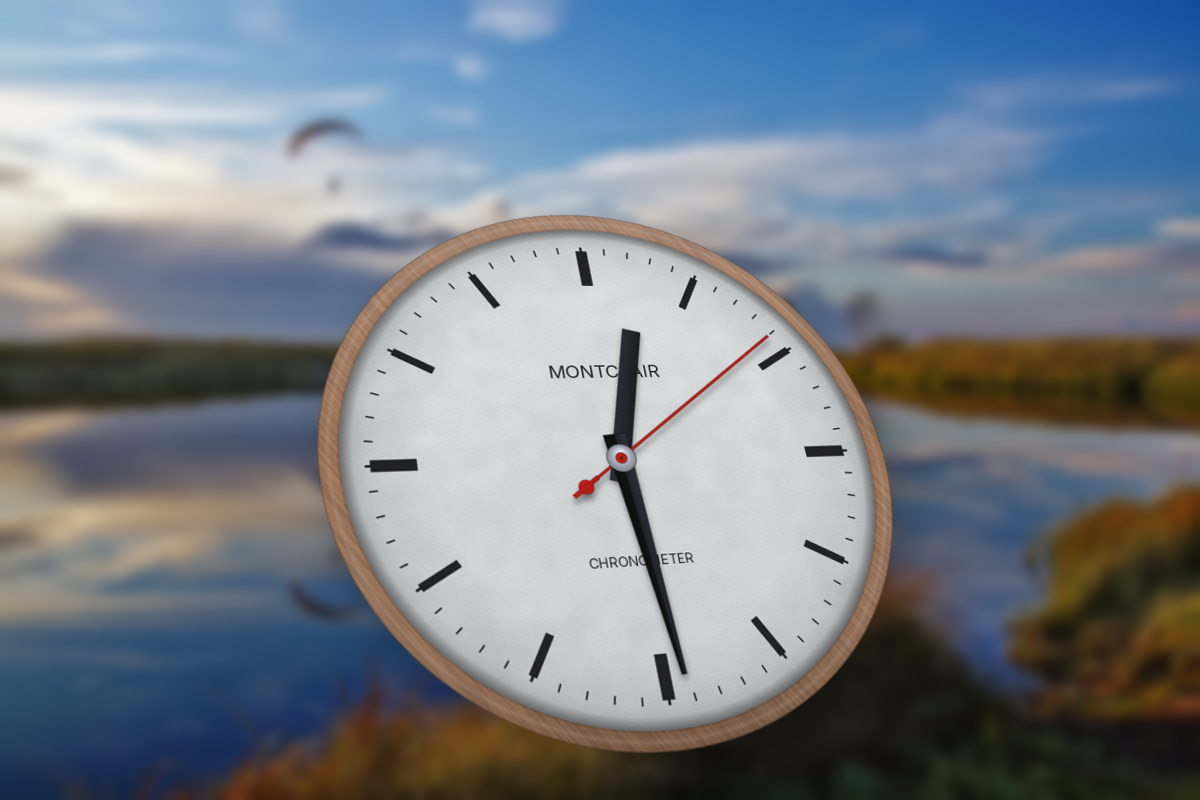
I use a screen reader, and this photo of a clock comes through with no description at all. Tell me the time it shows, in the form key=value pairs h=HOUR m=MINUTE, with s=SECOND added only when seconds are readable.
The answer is h=12 m=29 s=9
